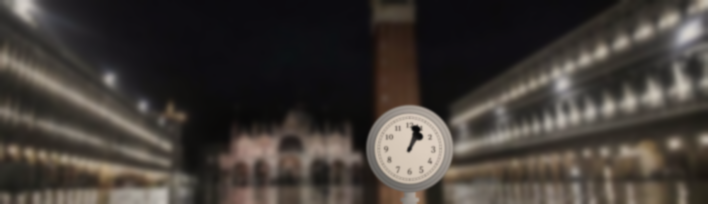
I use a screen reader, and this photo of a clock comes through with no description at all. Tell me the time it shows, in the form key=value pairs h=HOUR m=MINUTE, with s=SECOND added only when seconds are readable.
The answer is h=1 m=3
